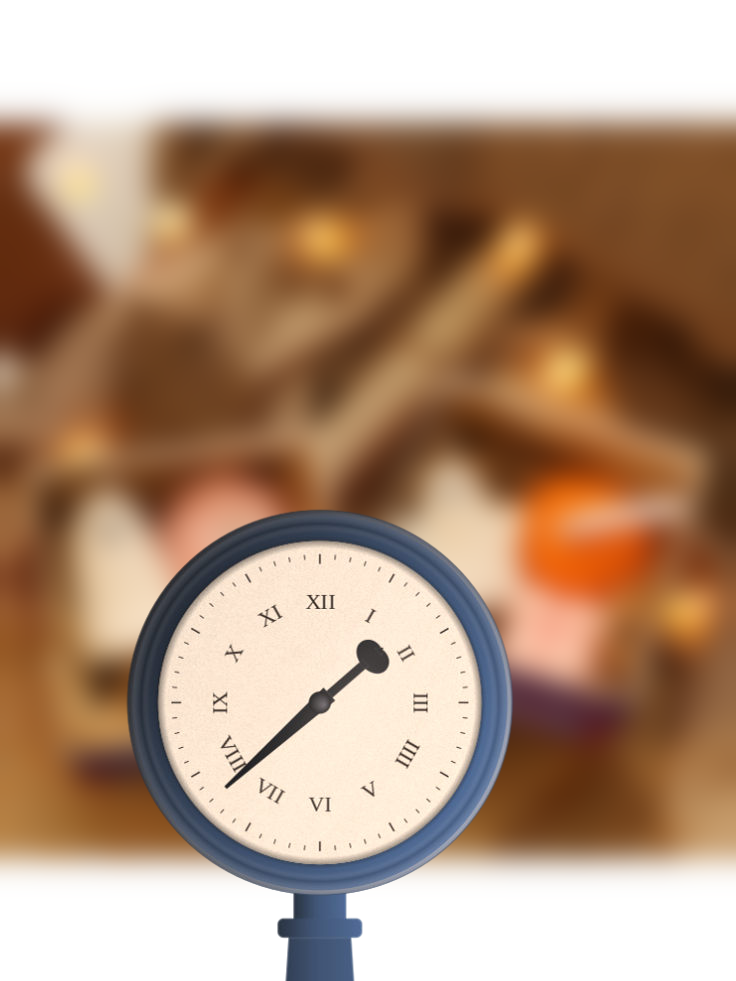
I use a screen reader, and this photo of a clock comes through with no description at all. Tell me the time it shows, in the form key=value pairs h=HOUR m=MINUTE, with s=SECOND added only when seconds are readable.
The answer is h=1 m=38
